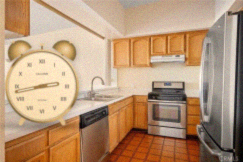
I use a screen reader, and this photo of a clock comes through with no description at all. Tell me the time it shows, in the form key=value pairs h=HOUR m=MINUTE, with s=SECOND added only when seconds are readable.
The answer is h=2 m=43
